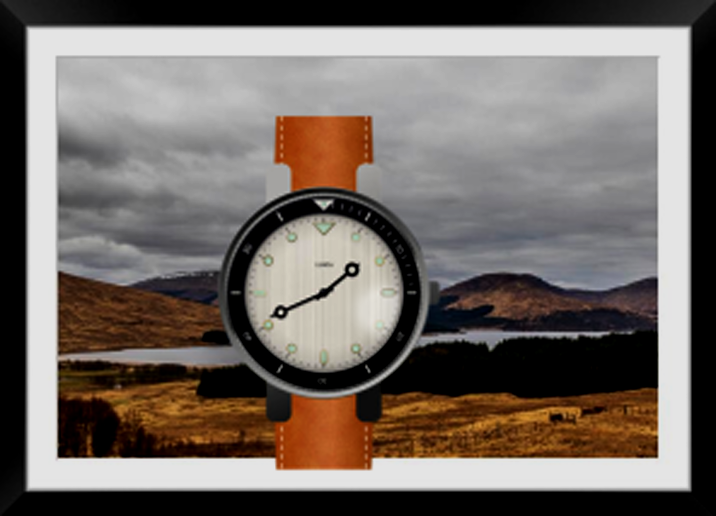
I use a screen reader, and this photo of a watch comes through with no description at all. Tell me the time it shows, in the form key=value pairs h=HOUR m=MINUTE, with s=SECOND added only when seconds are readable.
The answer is h=1 m=41
